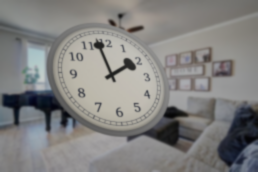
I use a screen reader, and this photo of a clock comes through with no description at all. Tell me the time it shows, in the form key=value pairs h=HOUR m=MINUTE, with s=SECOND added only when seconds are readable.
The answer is h=1 m=58
